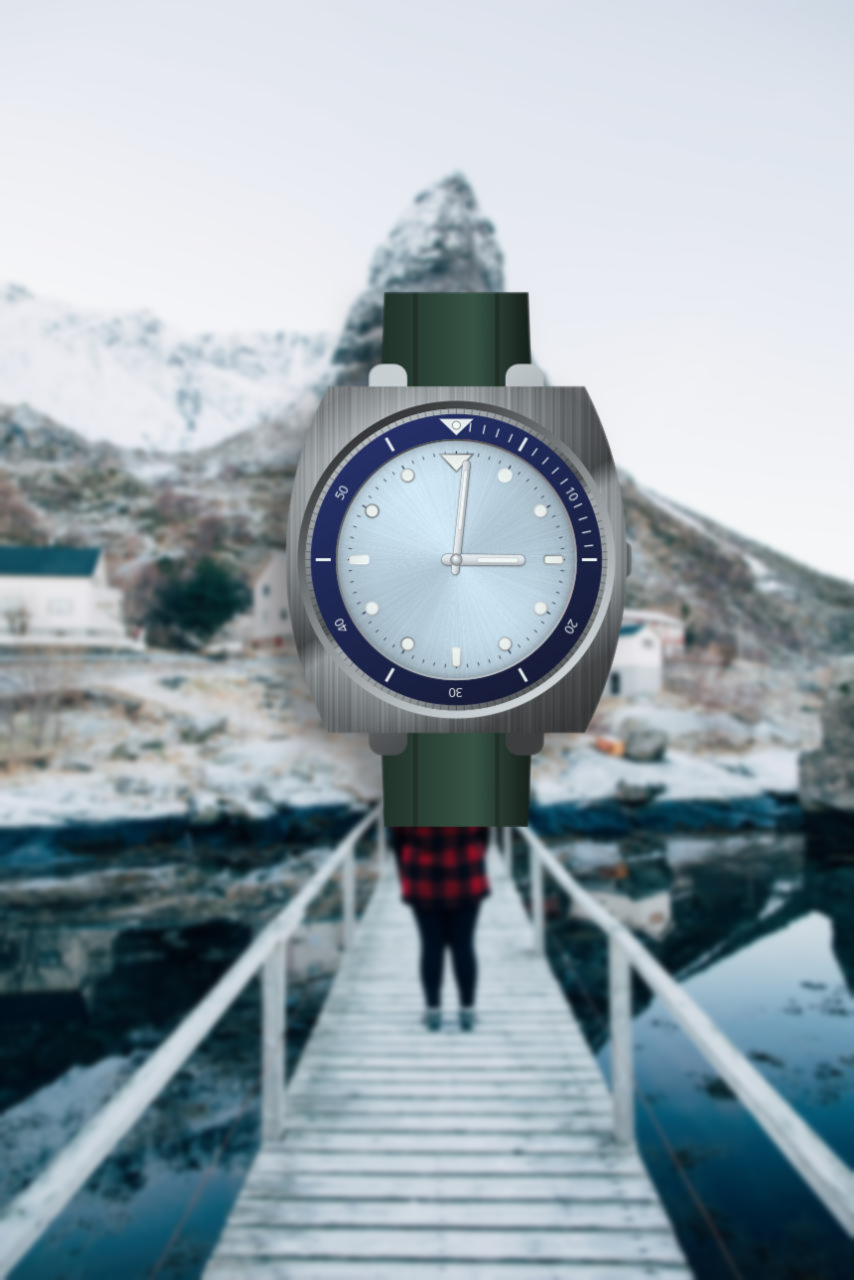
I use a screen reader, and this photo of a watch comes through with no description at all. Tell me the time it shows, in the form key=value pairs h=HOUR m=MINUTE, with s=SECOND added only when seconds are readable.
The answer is h=3 m=1
